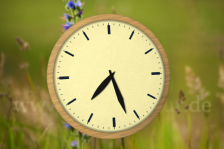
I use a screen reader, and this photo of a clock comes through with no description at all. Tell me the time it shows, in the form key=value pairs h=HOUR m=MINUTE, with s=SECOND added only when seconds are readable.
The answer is h=7 m=27
